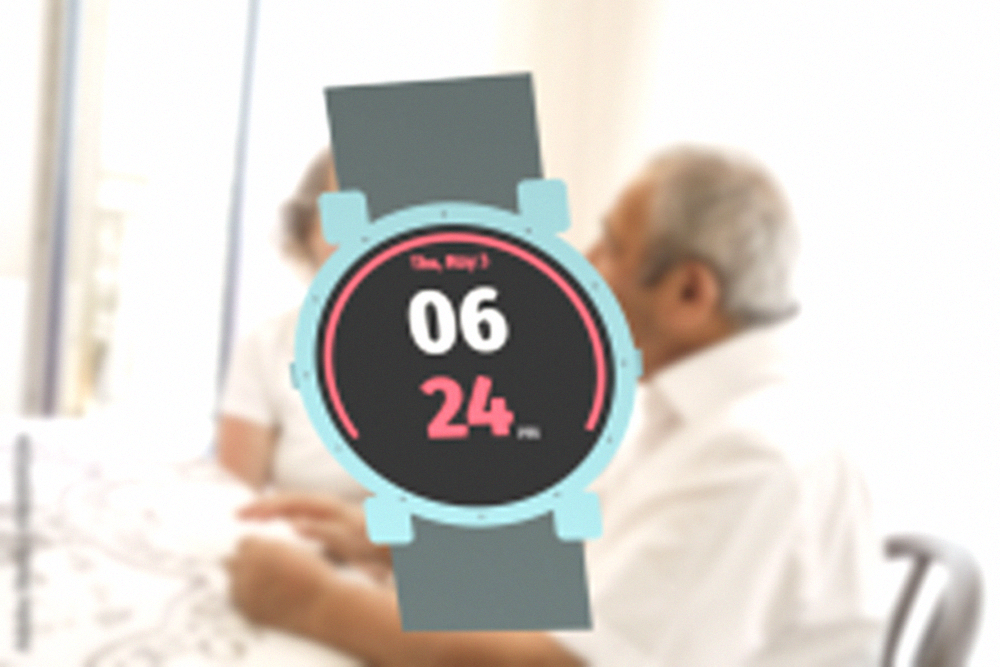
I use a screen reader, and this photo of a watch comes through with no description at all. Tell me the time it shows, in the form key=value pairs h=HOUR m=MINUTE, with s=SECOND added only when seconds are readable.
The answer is h=6 m=24
